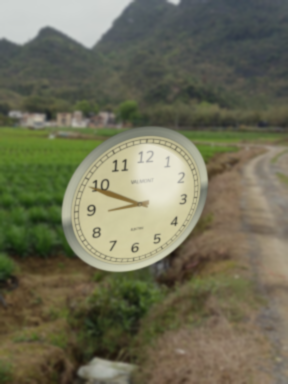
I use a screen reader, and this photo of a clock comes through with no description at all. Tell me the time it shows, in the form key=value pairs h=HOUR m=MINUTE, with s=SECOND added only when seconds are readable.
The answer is h=8 m=49
